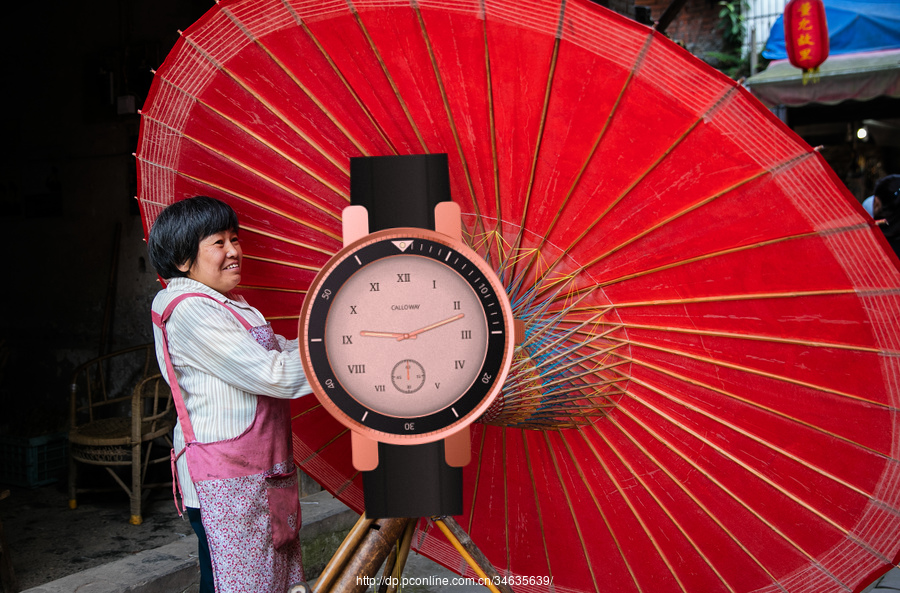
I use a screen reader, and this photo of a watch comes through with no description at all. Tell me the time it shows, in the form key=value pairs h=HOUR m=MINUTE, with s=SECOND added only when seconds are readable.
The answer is h=9 m=12
